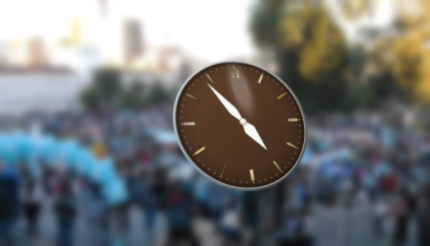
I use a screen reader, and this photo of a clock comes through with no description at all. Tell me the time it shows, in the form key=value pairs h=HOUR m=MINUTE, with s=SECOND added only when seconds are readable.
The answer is h=4 m=54
